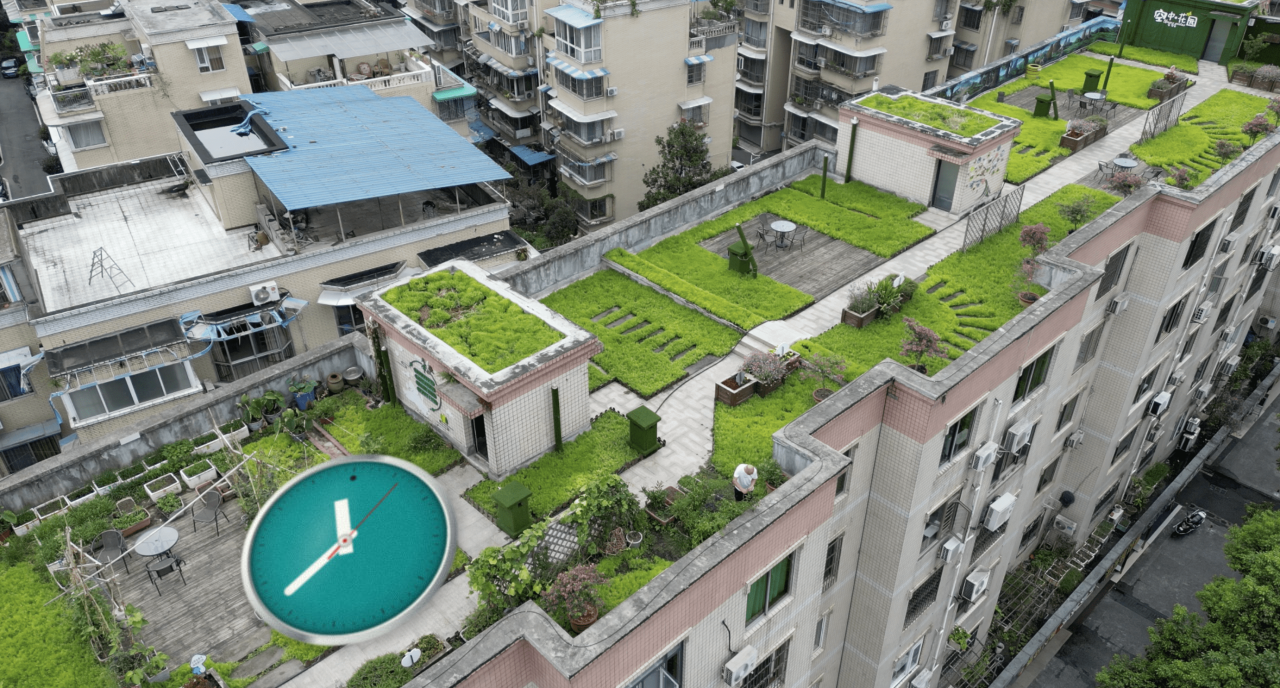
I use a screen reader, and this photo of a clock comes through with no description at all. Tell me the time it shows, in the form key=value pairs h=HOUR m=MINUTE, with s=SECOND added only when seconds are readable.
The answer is h=11 m=37 s=6
